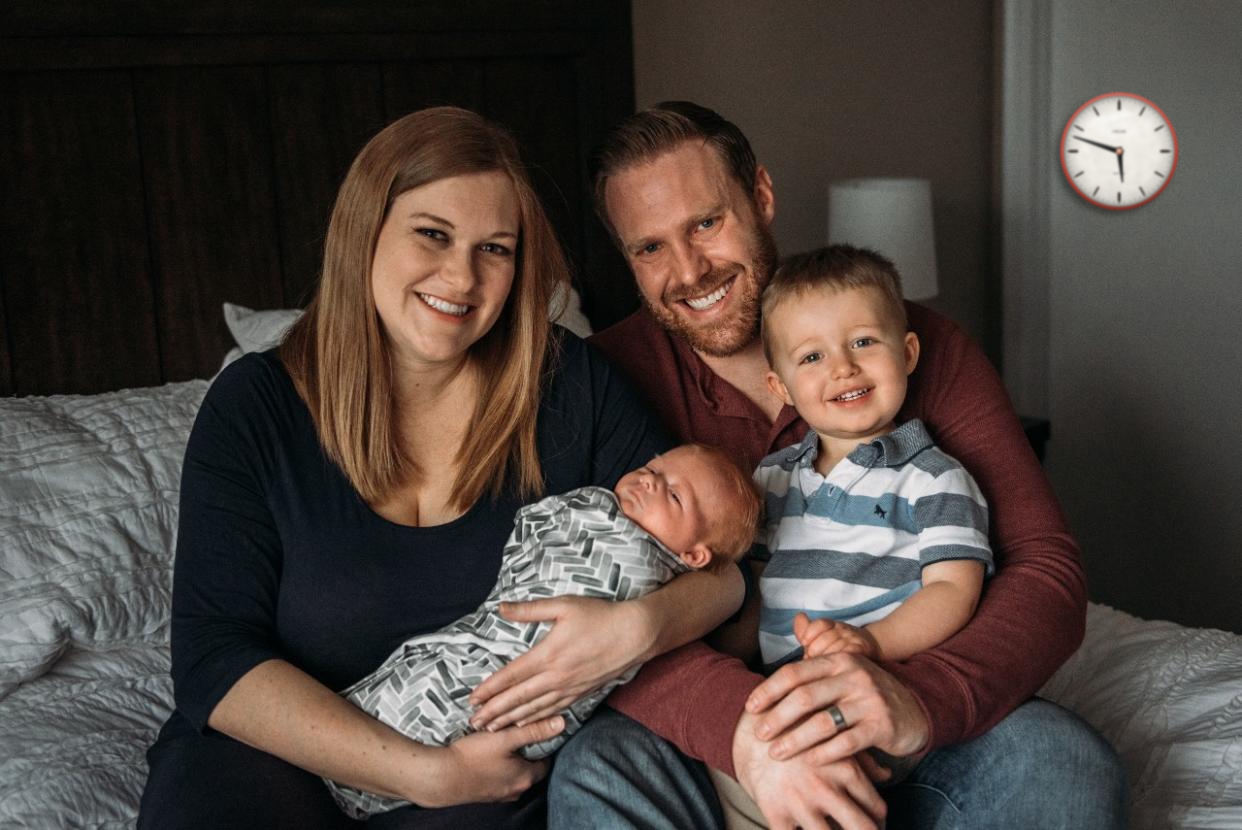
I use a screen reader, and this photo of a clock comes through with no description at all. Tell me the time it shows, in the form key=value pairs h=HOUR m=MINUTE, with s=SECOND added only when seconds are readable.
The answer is h=5 m=48
